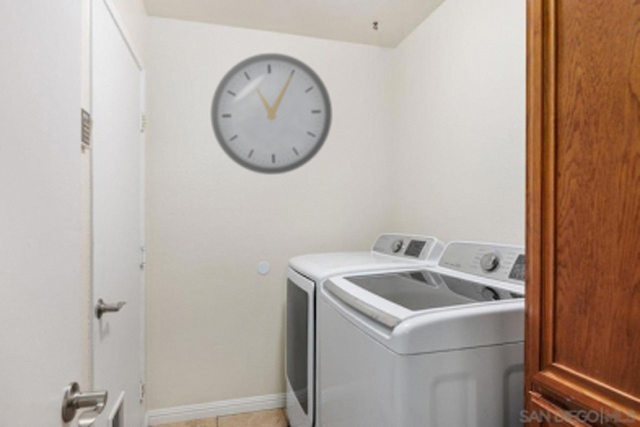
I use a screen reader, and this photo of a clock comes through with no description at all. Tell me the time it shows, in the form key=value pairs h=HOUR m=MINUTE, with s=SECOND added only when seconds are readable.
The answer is h=11 m=5
